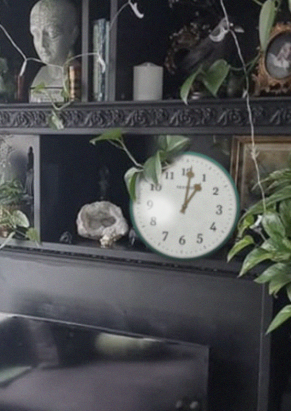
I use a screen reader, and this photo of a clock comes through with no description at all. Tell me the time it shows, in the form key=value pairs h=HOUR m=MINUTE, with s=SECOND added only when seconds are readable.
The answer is h=1 m=1
